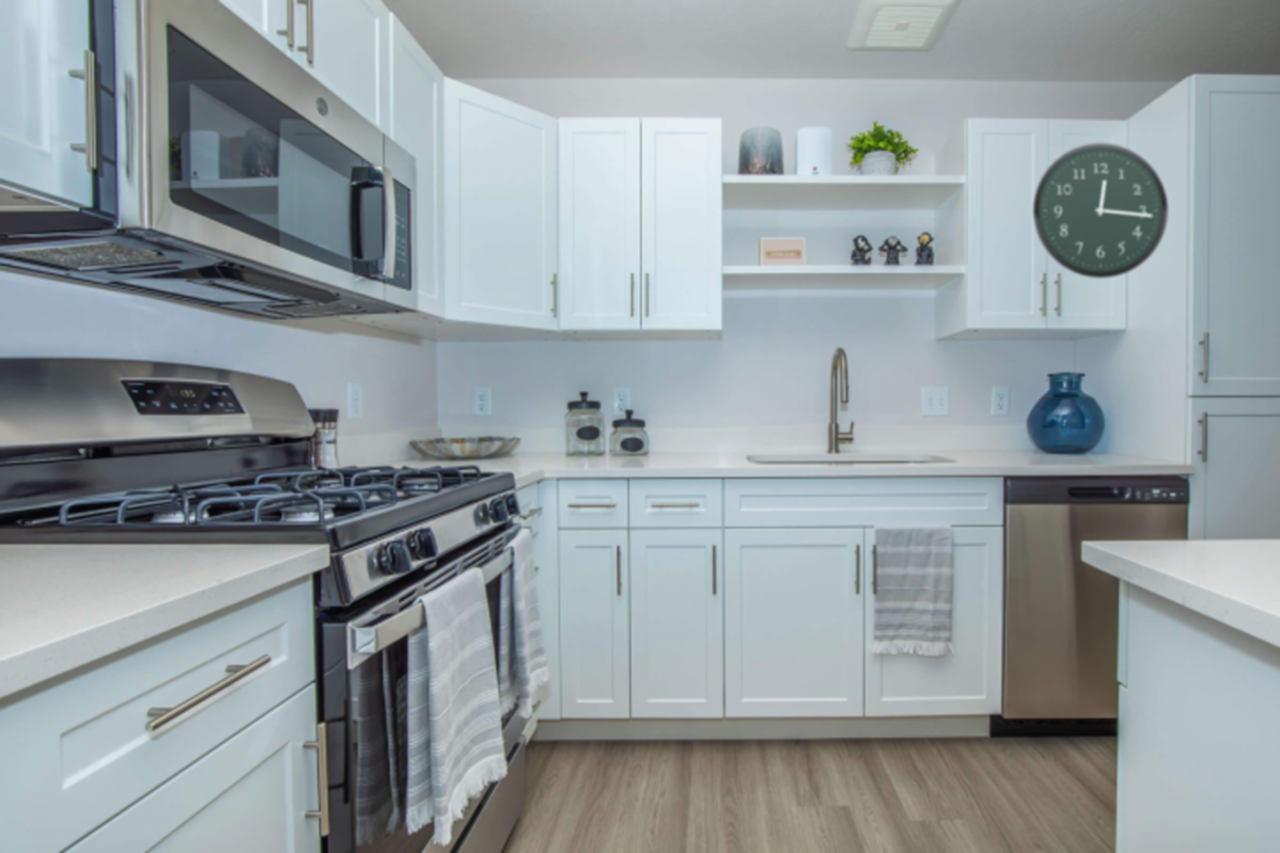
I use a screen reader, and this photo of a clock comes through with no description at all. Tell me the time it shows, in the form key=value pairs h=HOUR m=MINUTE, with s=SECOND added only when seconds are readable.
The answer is h=12 m=16
